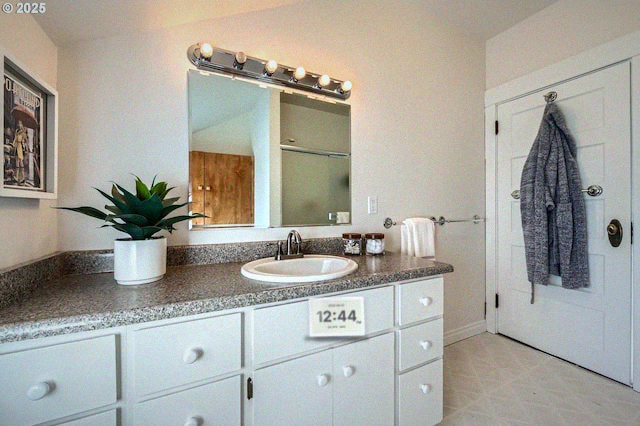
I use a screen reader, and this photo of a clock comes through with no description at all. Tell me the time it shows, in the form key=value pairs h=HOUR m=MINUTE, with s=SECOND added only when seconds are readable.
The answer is h=12 m=44
